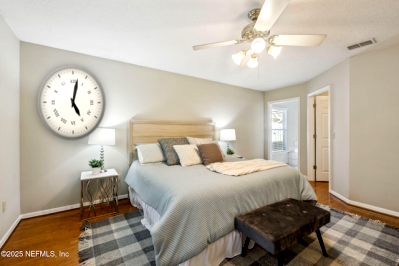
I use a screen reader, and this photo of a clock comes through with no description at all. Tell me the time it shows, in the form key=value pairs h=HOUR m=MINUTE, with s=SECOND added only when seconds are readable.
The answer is h=5 m=2
